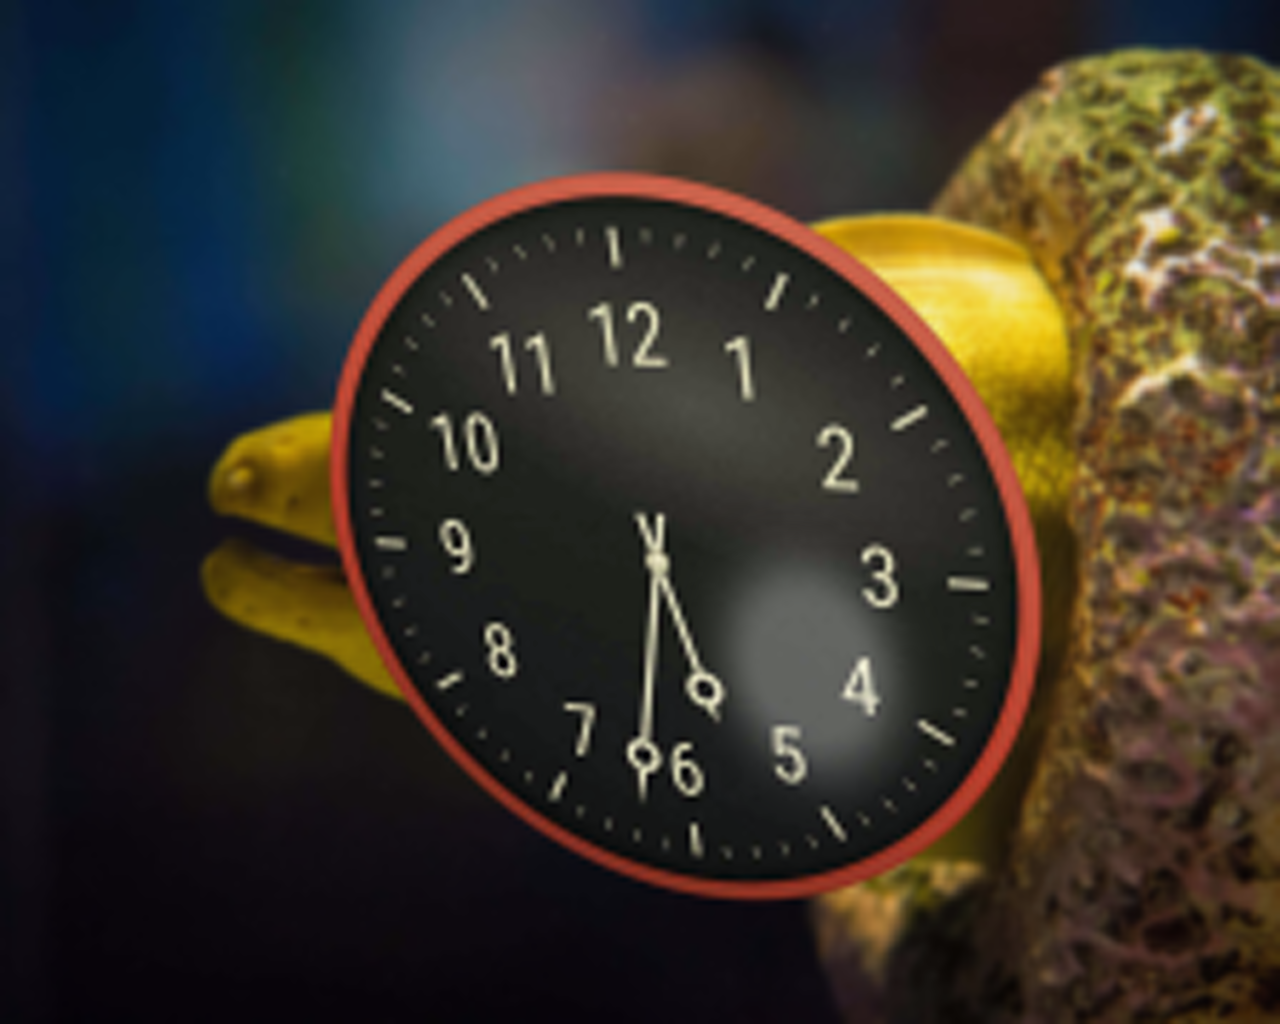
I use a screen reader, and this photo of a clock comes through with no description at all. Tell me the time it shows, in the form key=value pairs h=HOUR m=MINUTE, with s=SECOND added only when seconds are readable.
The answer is h=5 m=32
